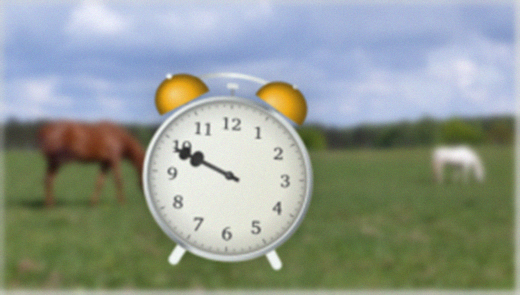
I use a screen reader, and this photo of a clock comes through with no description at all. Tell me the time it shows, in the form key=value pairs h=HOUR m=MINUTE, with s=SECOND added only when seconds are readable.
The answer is h=9 m=49
